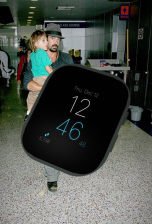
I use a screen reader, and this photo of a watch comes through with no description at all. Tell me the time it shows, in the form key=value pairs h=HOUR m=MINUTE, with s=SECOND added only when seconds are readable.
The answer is h=12 m=46
